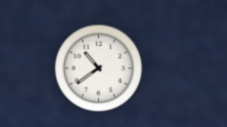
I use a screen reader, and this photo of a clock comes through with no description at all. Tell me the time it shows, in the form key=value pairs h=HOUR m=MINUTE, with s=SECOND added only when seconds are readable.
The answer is h=10 m=39
